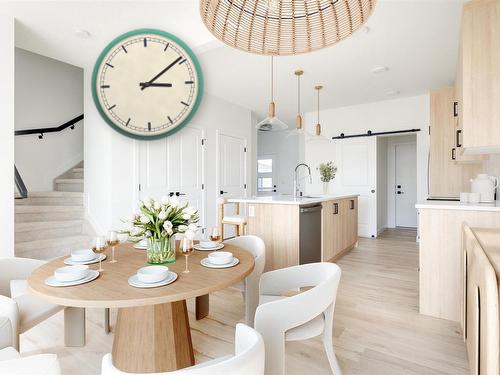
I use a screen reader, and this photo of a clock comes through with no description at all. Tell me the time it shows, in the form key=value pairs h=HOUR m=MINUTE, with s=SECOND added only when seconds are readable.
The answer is h=3 m=9
